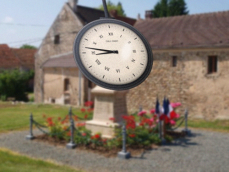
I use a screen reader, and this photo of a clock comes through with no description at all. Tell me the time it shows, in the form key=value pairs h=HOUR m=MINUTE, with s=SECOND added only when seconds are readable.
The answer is h=8 m=47
